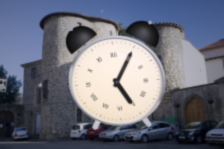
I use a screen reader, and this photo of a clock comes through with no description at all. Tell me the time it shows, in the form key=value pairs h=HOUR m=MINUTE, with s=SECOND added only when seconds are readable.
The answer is h=5 m=5
